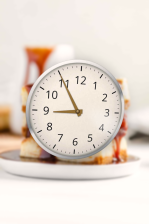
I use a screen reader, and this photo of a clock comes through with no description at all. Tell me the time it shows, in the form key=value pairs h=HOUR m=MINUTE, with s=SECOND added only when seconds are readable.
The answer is h=8 m=55
